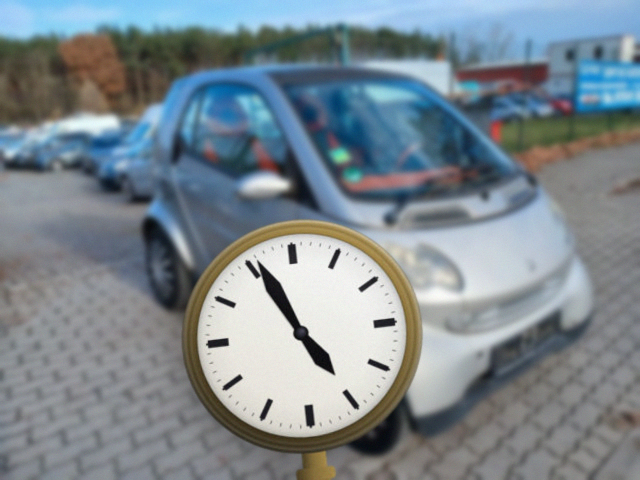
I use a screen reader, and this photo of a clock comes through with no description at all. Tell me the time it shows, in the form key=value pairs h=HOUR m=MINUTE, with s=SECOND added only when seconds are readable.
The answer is h=4 m=56
